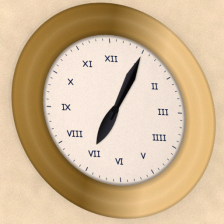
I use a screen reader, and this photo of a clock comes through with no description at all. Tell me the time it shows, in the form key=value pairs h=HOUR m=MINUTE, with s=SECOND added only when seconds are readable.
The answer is h=7 m=5
